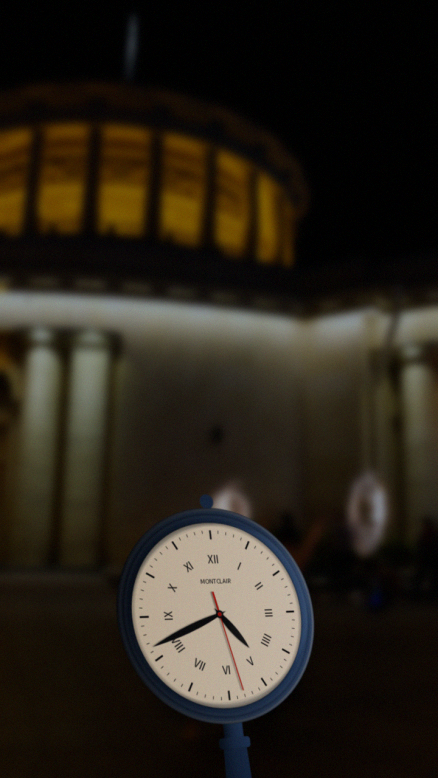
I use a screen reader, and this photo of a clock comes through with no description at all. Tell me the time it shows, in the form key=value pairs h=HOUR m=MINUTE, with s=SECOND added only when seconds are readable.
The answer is h=4 m=41 s=28
